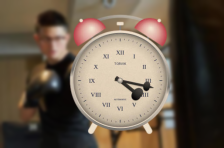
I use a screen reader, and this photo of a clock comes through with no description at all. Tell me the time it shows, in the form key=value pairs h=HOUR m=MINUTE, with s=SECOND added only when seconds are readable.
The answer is h=4 m=17
